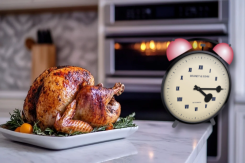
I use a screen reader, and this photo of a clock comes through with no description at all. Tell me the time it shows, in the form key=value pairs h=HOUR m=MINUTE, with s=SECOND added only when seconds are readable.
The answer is h=4 m=15
